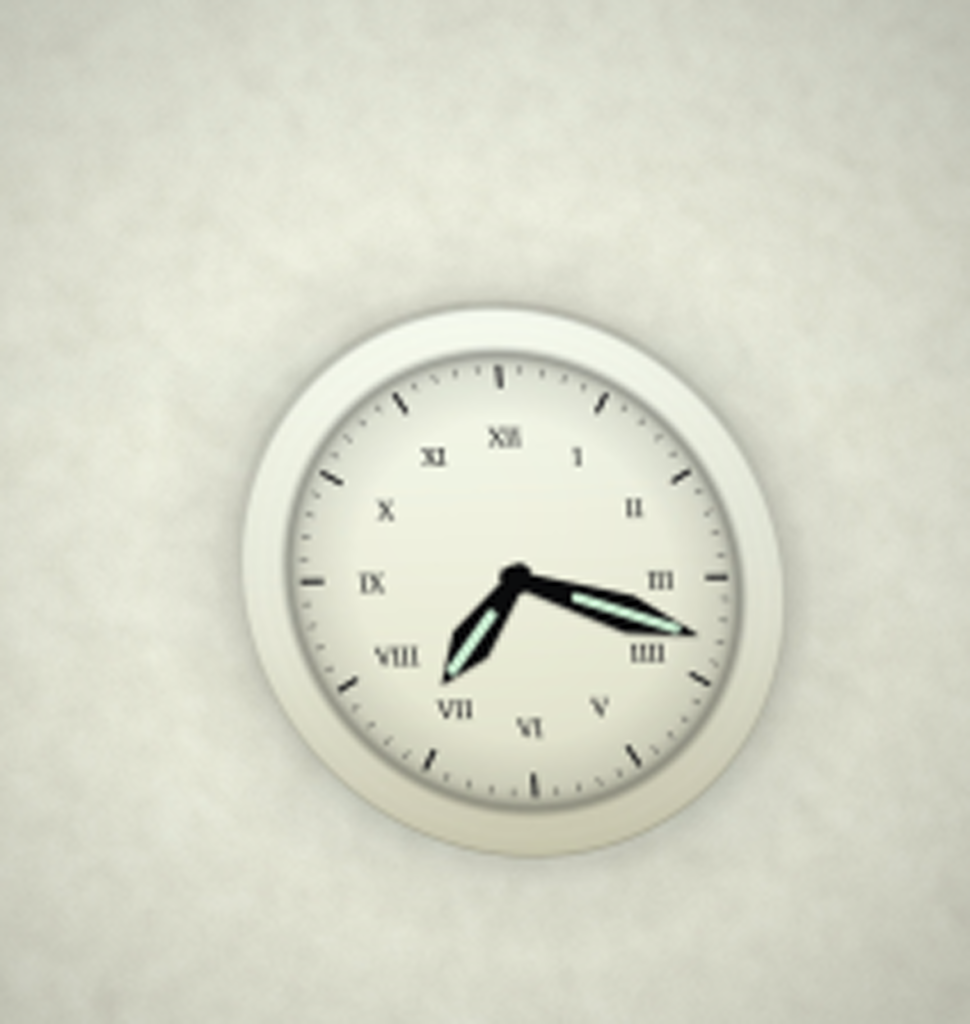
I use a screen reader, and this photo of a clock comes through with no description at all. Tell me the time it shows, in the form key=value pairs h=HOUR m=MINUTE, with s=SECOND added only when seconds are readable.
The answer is h=7 m=18
